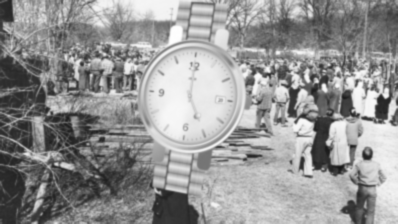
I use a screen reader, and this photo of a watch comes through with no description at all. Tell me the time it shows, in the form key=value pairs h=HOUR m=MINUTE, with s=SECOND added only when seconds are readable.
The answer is h=5 m=0
